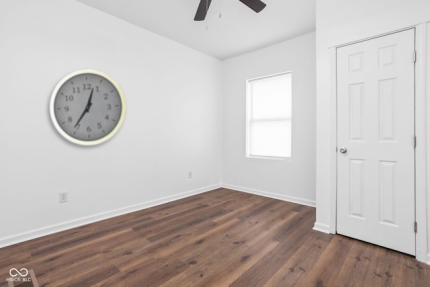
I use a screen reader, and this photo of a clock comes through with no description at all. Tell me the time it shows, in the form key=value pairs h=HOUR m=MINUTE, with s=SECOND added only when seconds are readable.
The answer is h=12 m=36
